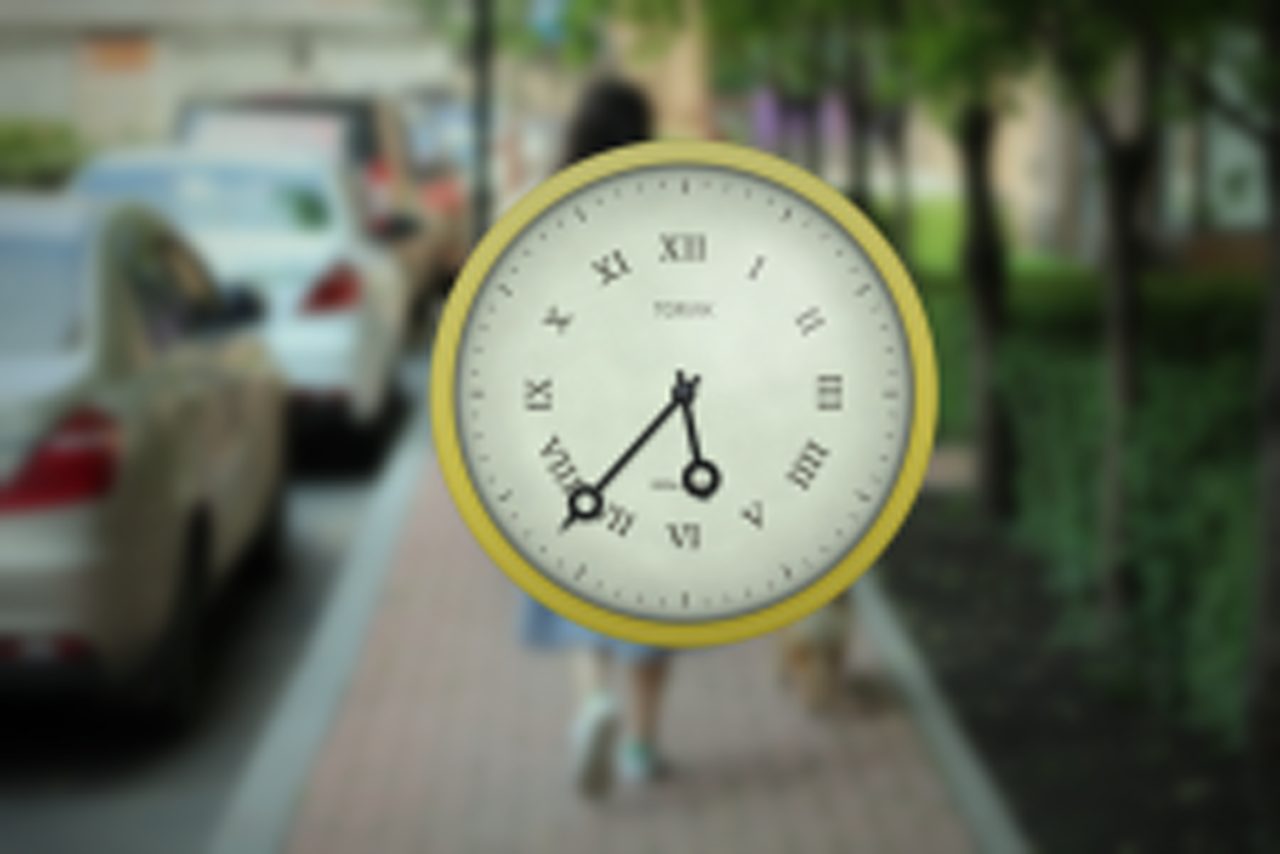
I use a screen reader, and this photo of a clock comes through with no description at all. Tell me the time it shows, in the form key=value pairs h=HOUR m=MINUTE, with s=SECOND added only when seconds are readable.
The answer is h=5 m=37
